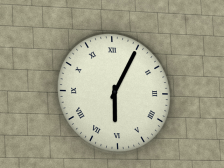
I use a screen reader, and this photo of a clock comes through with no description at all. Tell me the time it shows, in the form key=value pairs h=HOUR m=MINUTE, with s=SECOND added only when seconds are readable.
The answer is h=6 m=5
